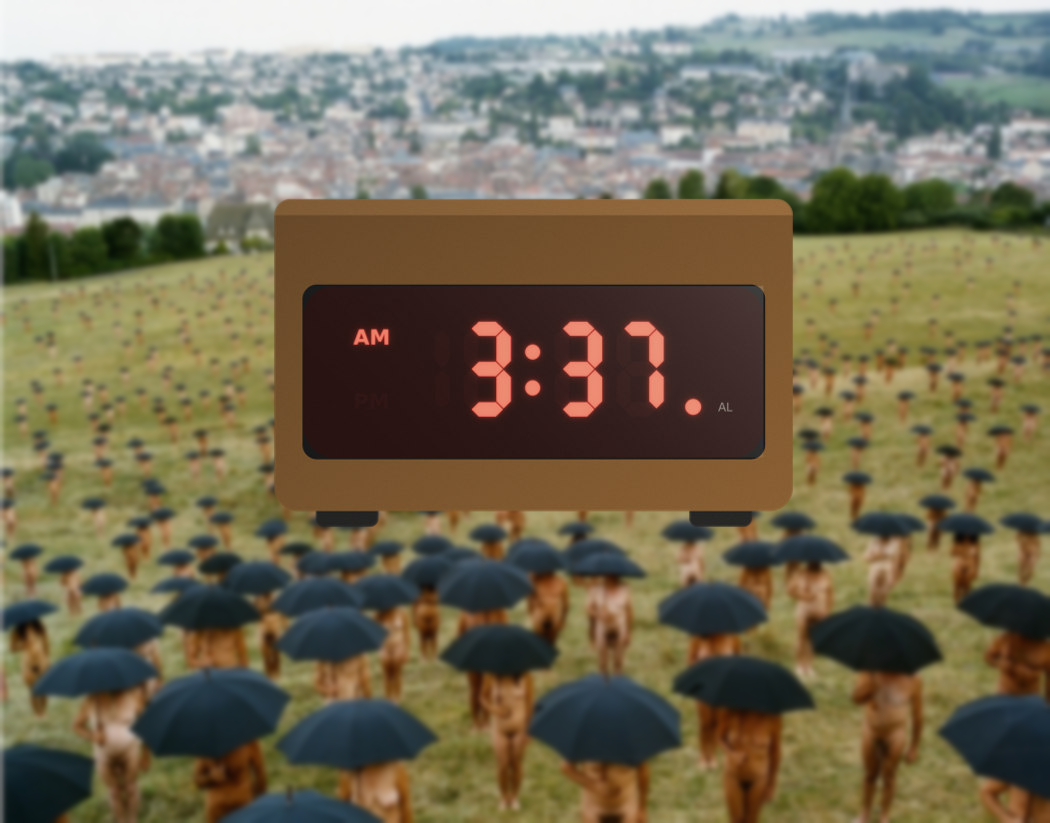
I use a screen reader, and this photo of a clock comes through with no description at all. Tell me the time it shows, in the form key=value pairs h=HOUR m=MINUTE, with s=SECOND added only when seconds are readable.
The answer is h=3 m=37
